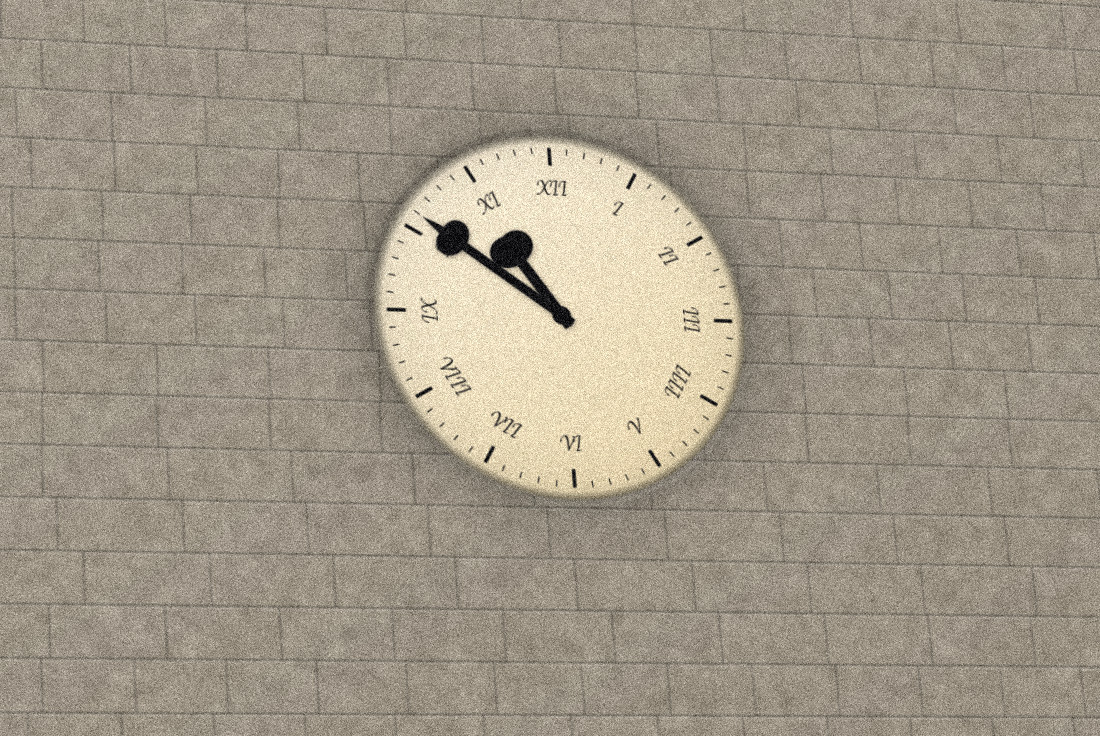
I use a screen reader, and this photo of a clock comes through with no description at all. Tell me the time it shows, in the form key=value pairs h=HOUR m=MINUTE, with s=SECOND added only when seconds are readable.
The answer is h=10 m=51
